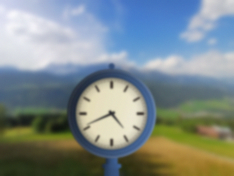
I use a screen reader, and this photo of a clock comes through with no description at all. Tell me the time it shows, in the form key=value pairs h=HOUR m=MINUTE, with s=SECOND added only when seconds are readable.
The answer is h=4 m=41
